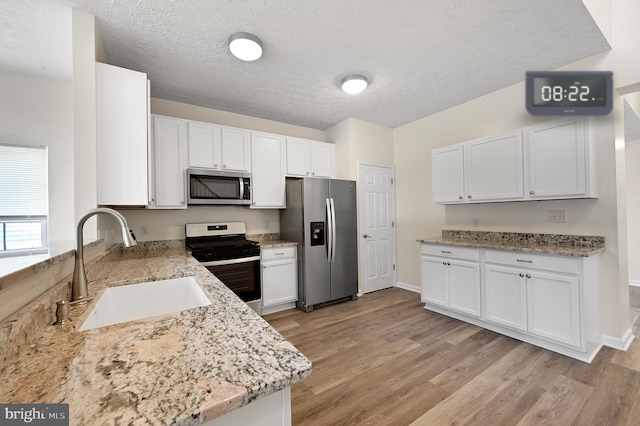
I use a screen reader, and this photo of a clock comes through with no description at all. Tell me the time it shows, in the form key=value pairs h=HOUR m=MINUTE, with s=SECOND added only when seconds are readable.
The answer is h=8 m=22
